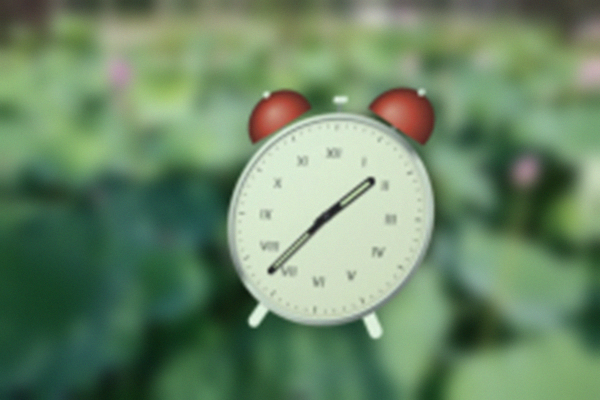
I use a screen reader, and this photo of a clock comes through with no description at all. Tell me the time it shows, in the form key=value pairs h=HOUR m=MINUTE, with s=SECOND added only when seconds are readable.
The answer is h=1 m=37
